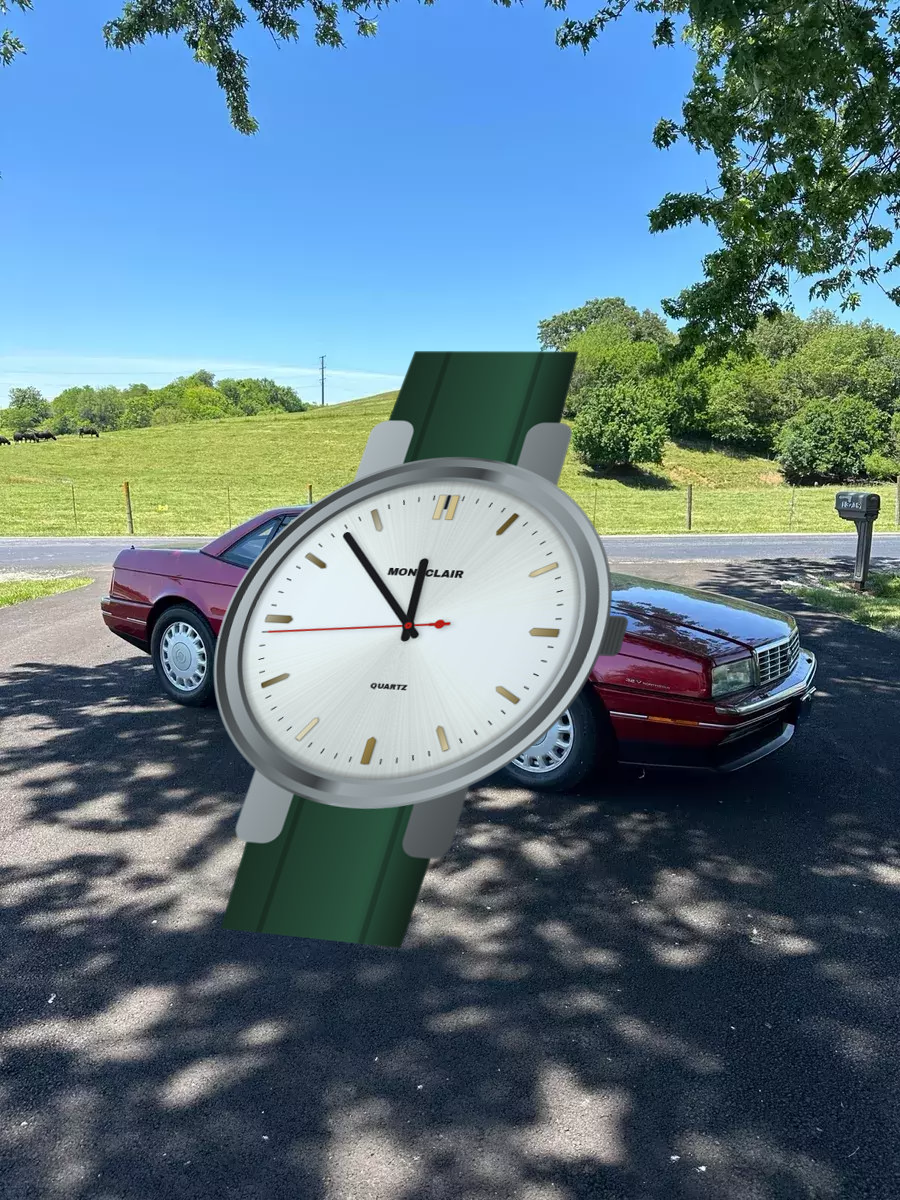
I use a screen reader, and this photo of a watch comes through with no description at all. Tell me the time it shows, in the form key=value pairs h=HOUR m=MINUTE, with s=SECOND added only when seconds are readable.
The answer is h=11 m=52 s=44
